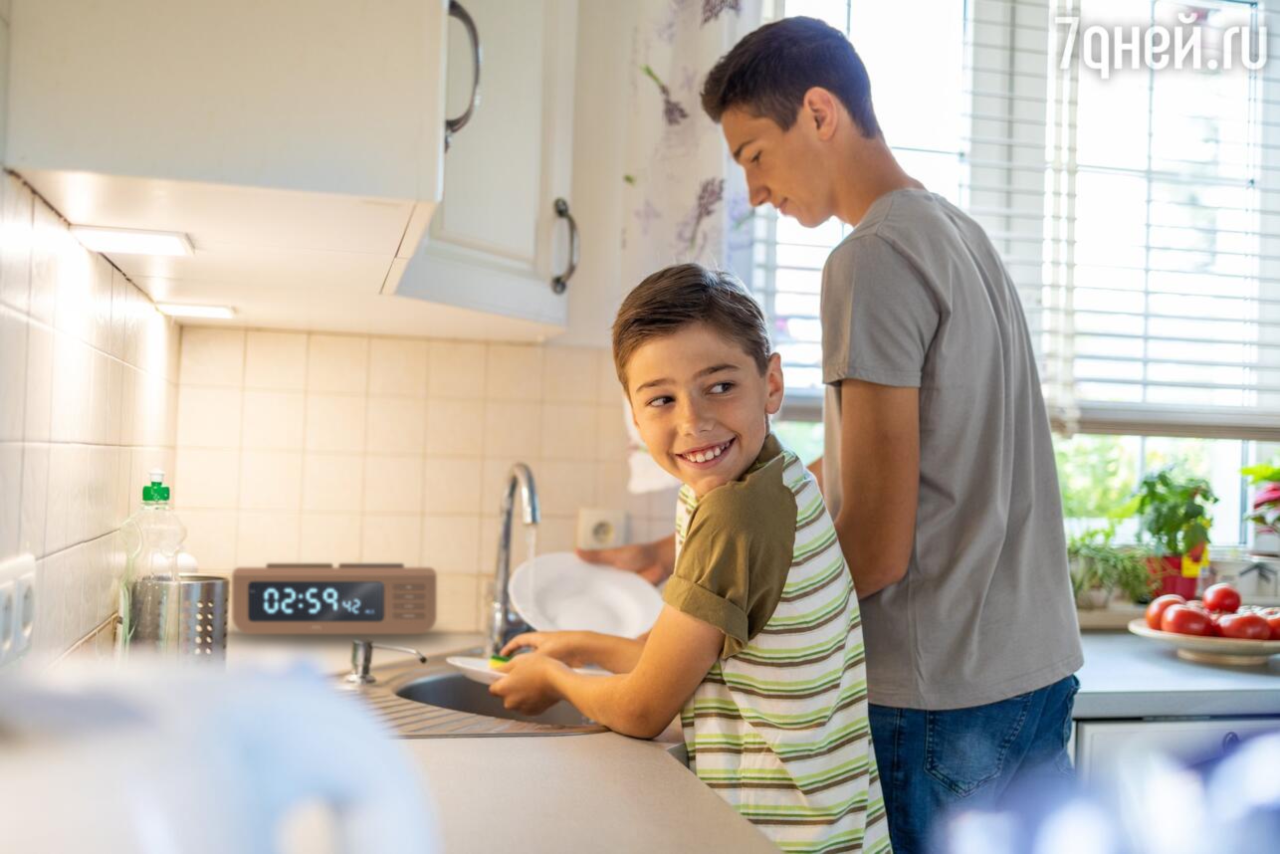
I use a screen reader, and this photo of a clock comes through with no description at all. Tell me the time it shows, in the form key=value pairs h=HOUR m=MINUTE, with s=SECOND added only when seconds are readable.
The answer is h=2 m=59 s=42
